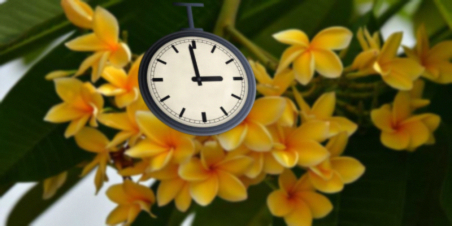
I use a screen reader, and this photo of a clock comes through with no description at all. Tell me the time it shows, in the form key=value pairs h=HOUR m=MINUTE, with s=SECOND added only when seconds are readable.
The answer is h=2 m=59
